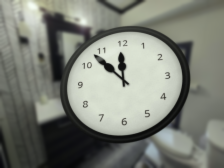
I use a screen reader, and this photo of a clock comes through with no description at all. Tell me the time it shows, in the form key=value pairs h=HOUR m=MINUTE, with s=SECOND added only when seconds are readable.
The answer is h=11 m=53
